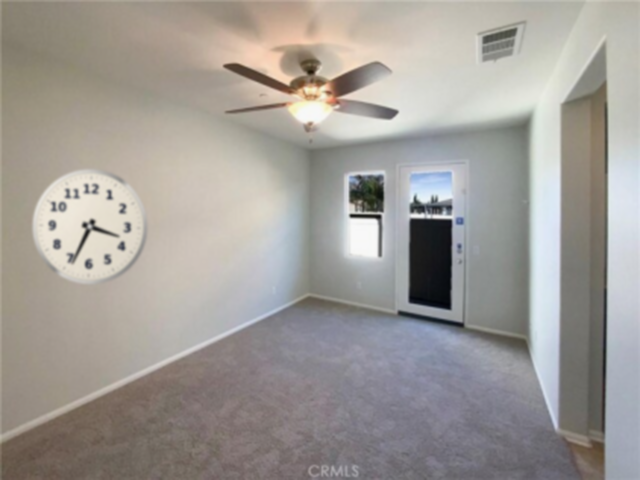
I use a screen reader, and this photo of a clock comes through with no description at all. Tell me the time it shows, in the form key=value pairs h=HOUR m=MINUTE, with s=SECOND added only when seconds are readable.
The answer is h=3 m=34
